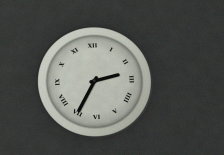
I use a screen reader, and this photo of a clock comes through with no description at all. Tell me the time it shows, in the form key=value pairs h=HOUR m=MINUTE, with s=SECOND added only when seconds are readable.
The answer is h=2 m=35
